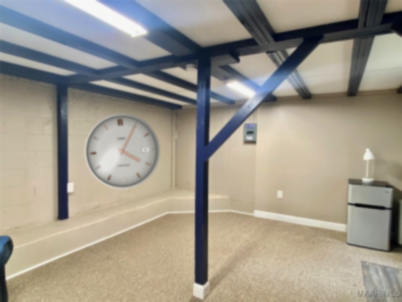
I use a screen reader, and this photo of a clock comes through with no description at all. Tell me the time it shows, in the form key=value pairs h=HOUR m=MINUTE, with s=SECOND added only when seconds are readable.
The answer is h=4 m=5
